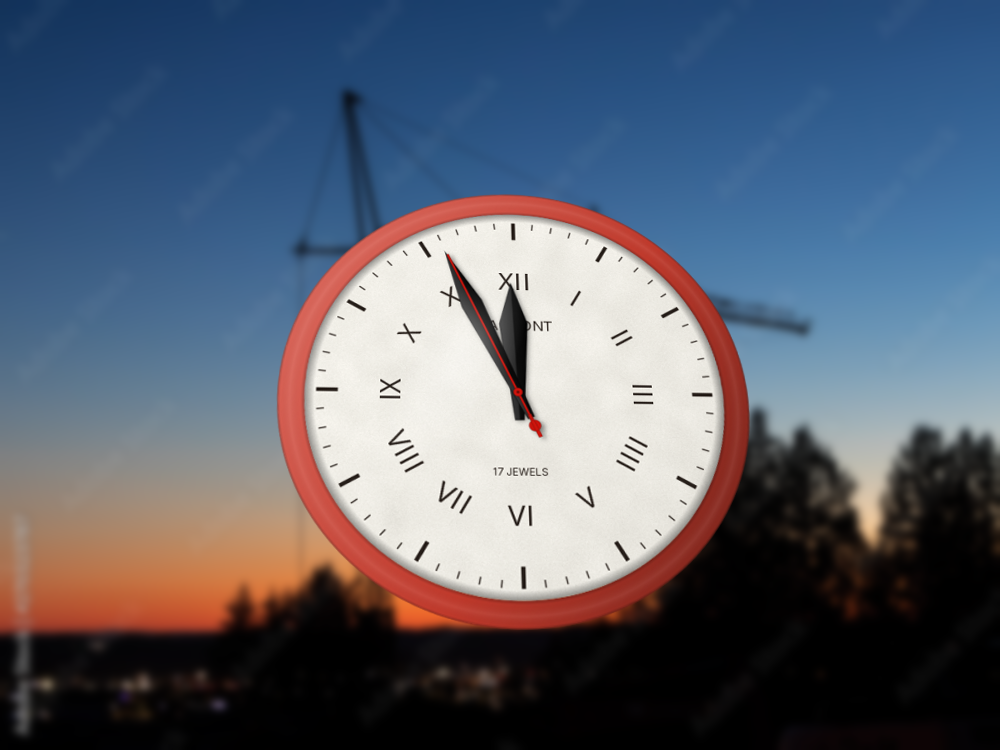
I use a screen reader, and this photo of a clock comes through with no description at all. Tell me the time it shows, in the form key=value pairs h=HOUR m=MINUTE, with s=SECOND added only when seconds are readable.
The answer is h=11 m=55 s=56
